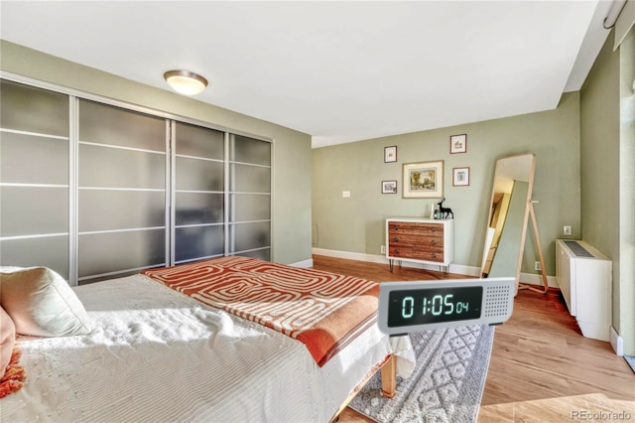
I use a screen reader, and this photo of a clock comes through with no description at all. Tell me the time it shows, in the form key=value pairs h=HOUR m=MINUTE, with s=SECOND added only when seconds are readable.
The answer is h=1 m=5 s=4
